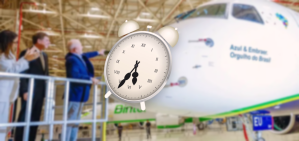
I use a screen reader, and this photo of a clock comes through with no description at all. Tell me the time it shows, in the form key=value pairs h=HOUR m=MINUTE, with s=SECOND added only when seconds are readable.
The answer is h=5 m=34
